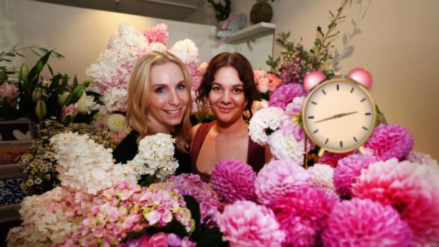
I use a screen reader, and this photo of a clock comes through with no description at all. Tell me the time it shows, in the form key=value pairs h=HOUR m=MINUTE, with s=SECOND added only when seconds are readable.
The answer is h=2 m=43
